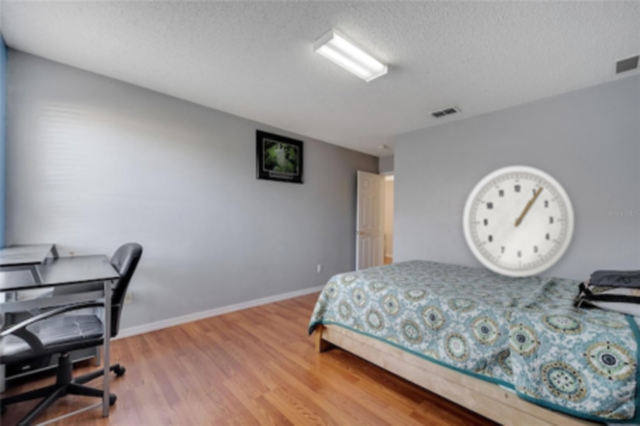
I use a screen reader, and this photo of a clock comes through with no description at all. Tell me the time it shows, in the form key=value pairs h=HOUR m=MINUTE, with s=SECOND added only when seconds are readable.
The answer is h=1 m=6
